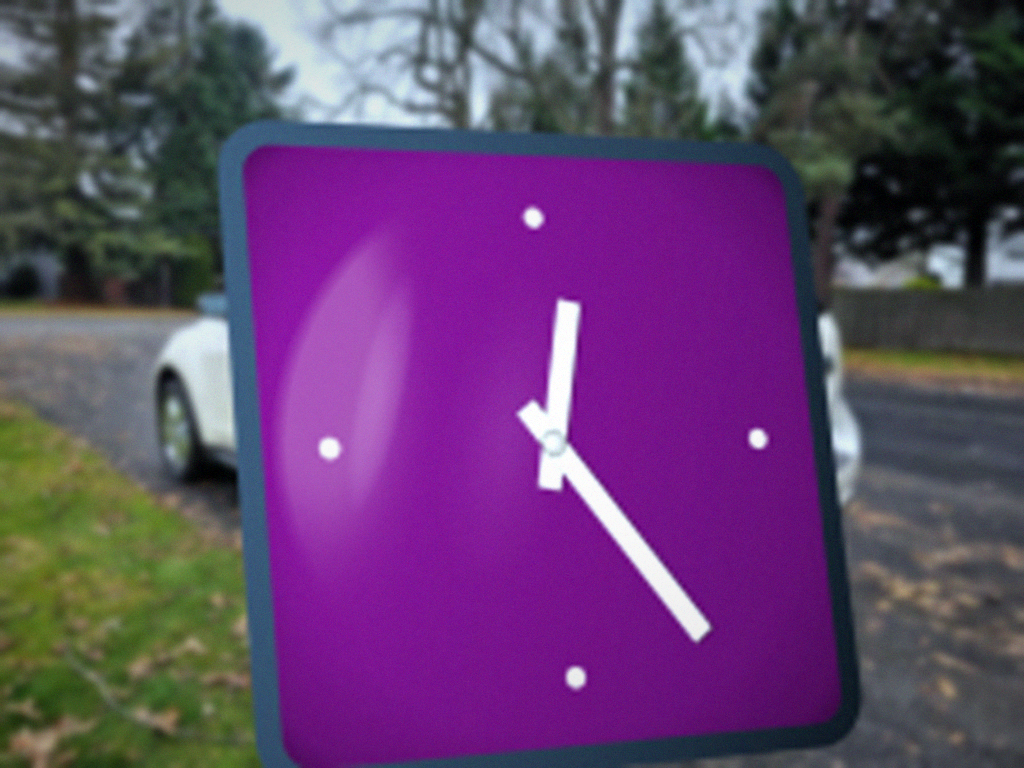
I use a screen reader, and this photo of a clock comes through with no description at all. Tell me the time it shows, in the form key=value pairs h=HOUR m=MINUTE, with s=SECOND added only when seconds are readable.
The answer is h=12 m=24
